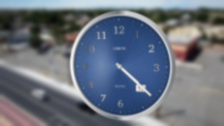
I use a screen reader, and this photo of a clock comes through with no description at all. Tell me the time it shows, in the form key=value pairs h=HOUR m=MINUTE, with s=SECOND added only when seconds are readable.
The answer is h=4 m=22
